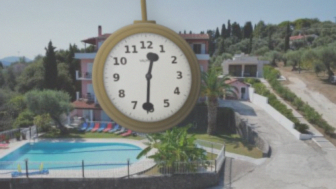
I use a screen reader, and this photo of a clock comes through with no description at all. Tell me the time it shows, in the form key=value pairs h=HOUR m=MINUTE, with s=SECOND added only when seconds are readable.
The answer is h=12 m=31
